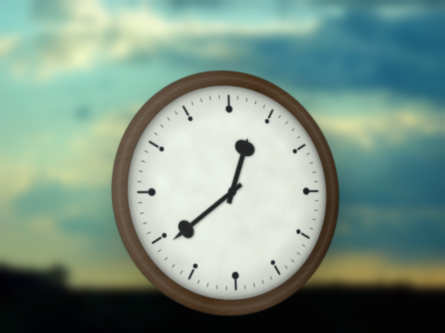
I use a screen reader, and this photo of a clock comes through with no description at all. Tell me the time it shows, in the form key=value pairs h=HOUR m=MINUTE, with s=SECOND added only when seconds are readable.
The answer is h=12 m=39
